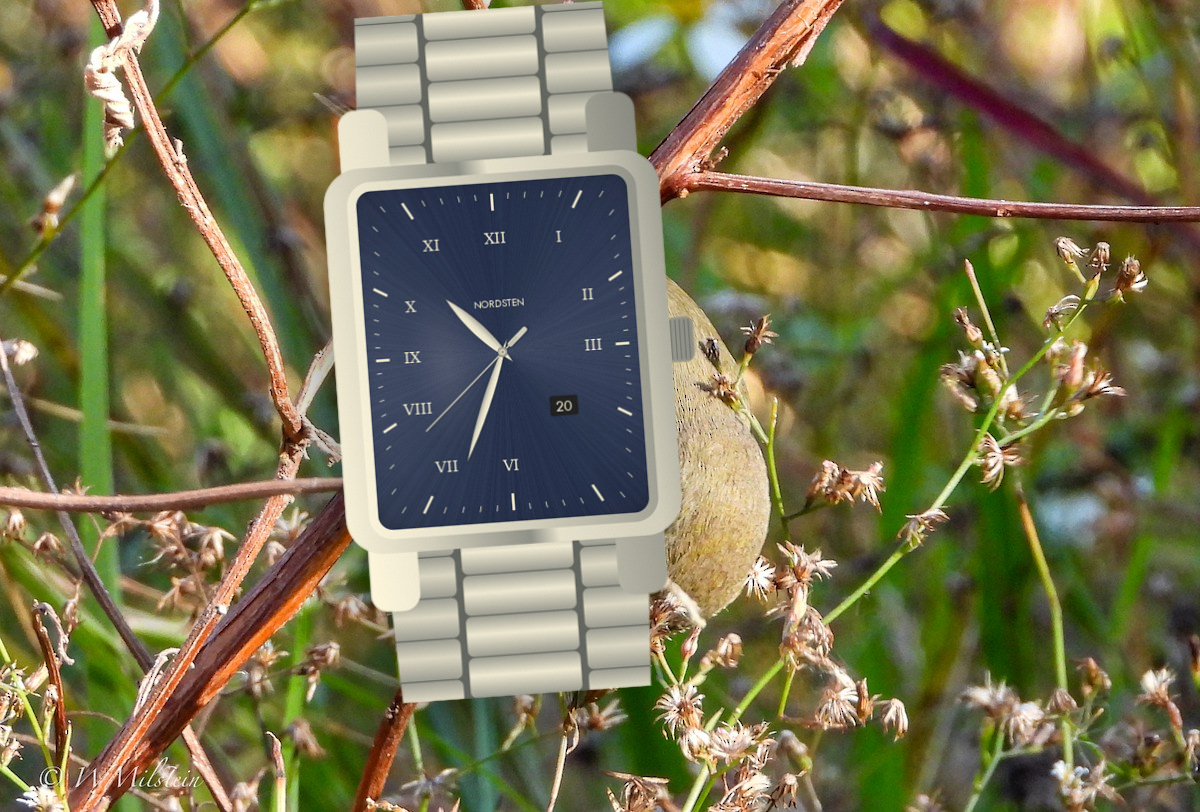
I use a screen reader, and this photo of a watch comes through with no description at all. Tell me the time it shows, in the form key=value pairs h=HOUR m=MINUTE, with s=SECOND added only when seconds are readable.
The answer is h=10 m=33 s=38
